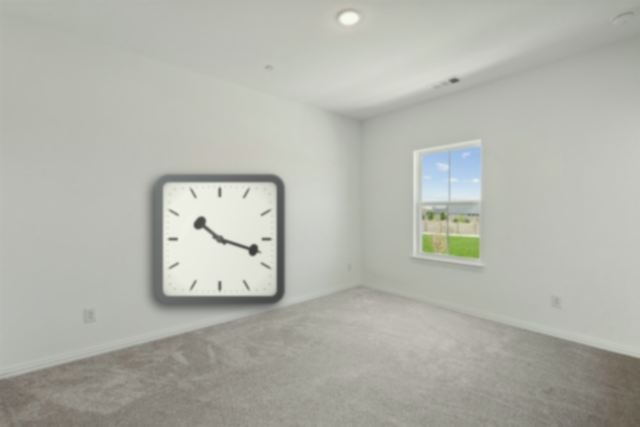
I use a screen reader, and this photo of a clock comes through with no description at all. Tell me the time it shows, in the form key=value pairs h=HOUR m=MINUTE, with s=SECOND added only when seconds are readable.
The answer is h=10 m=18
